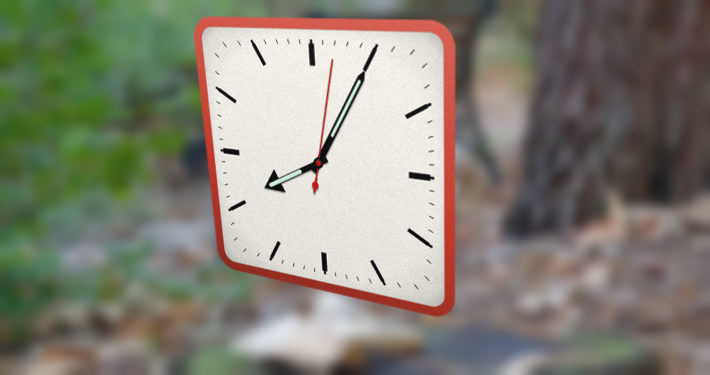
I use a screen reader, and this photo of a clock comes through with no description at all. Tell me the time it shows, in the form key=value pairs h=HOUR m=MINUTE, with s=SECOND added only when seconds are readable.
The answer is h=8 m=5 s=2
